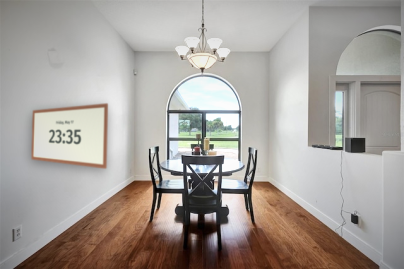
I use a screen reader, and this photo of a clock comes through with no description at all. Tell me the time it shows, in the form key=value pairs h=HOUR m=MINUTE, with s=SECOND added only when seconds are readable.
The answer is h=23 m=35
